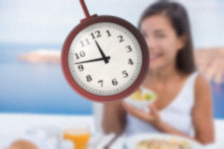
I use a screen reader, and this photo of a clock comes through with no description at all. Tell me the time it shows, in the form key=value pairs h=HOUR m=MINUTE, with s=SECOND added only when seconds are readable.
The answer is h=11 m=47
